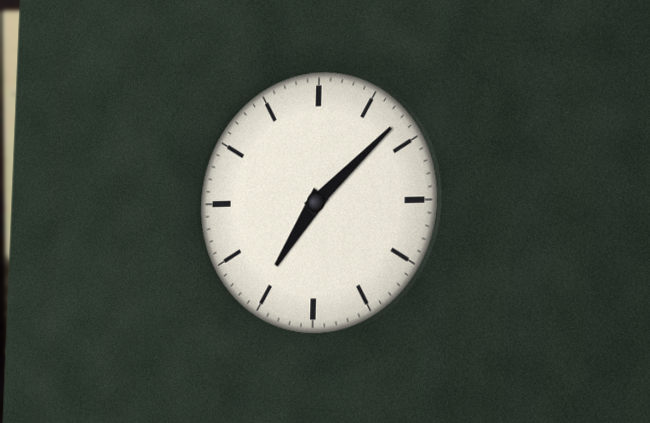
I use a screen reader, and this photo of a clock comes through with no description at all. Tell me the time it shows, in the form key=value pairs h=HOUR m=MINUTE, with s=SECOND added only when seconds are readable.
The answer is h=7 m=8
